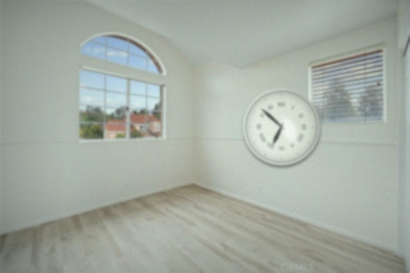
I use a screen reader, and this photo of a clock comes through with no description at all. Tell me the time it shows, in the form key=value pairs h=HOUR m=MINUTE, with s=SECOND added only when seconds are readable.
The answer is h=6 m=52
